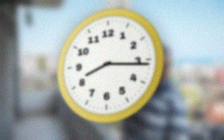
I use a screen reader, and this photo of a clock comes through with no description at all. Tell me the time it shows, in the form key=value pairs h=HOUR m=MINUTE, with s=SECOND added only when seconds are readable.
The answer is h=8 m=16
